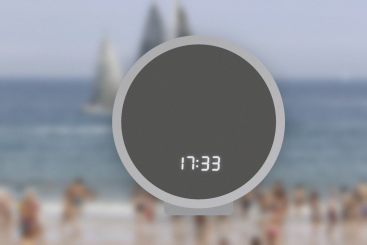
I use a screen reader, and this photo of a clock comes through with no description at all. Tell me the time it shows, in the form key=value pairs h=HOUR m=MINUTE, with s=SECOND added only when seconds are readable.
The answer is h=17 m=33
